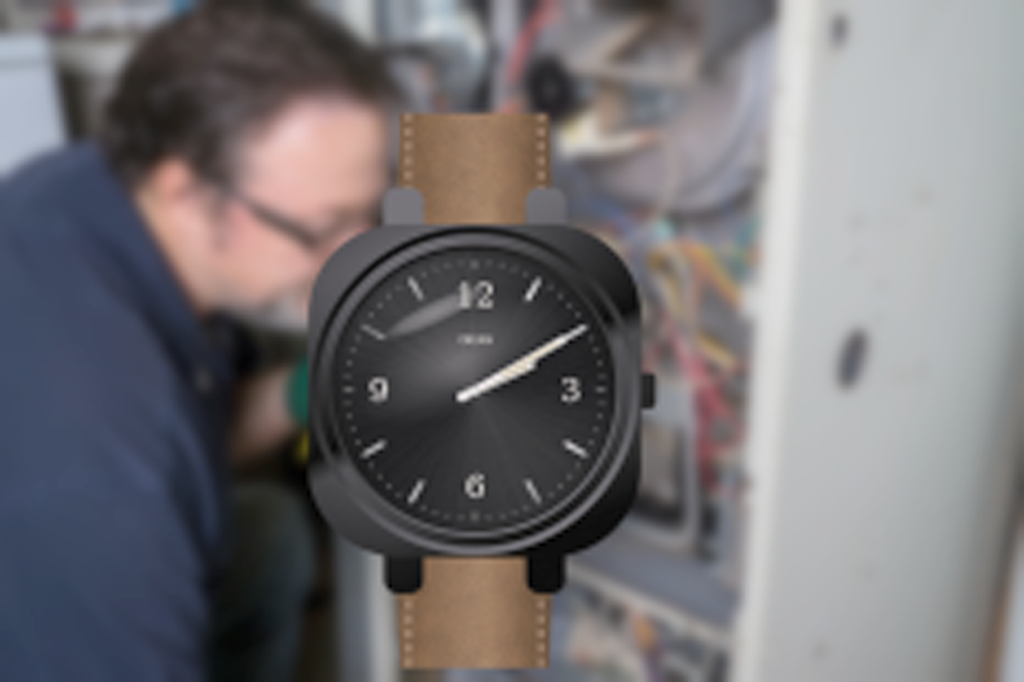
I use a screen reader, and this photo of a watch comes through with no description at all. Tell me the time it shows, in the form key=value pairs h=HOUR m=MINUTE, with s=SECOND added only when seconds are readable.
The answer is h=2 m=10
